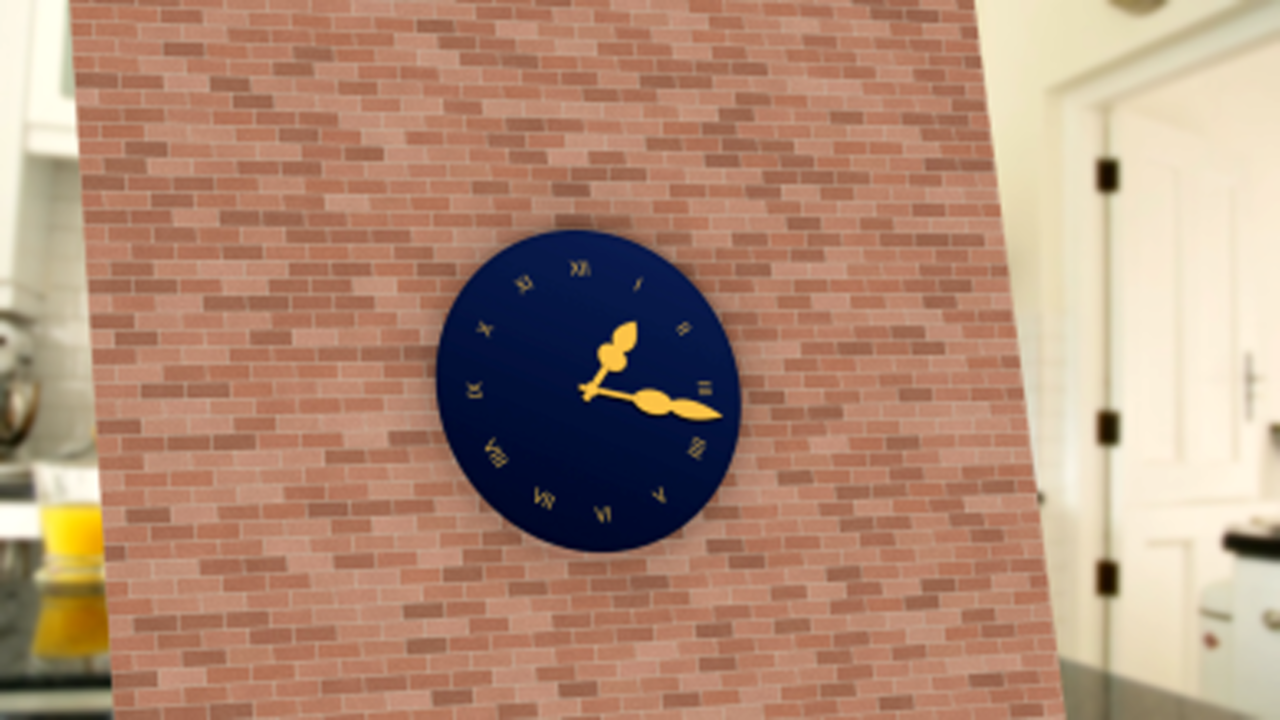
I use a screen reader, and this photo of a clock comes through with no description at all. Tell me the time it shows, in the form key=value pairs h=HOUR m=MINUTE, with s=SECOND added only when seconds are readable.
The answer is h=1 m=17
